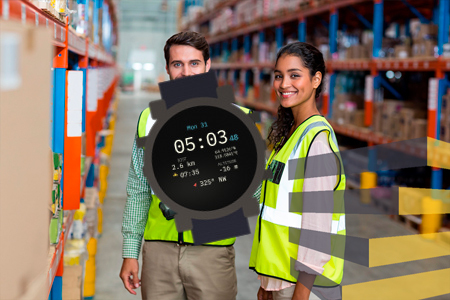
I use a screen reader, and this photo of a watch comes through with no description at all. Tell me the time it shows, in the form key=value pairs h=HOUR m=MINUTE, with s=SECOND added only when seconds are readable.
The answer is h=5 m=3 s=48
